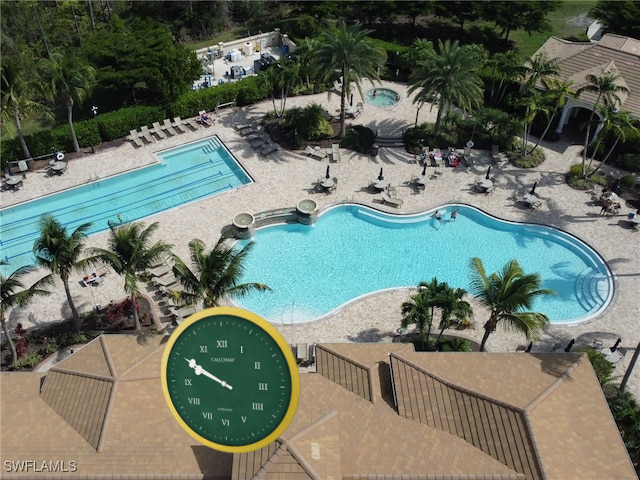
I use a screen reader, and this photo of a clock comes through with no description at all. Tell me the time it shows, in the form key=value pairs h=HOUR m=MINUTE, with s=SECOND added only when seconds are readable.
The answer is h=9 m=50
